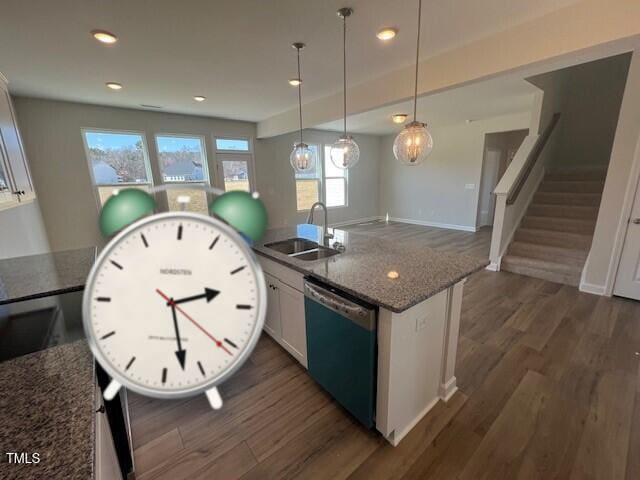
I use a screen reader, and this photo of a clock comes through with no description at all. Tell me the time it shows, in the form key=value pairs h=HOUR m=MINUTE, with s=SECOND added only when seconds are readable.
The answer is h=2 m=27 s=21
